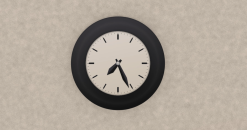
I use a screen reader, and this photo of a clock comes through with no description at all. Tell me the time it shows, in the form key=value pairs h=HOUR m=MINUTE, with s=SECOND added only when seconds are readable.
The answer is h=7 m=26
